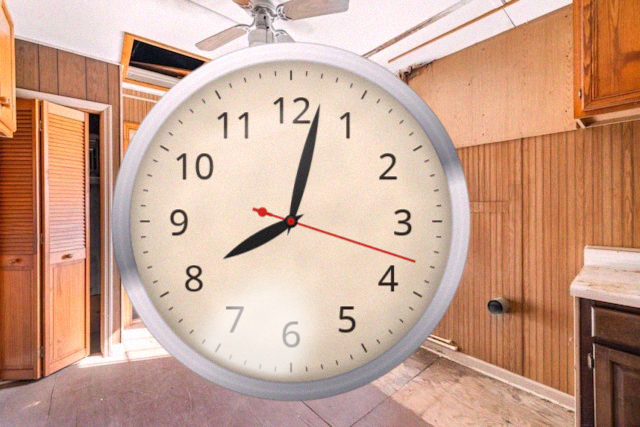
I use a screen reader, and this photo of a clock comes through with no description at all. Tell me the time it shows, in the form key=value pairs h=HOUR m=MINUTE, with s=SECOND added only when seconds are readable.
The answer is h=8 m=2 s=18
